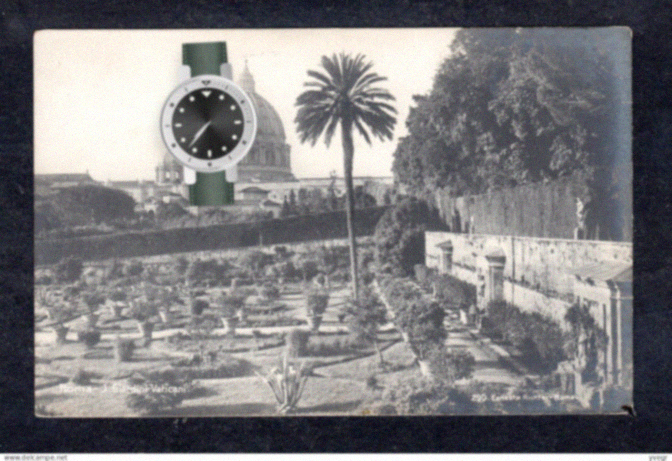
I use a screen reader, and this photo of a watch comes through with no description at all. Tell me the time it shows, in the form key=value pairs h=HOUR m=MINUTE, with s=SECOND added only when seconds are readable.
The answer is h=7 m=37
